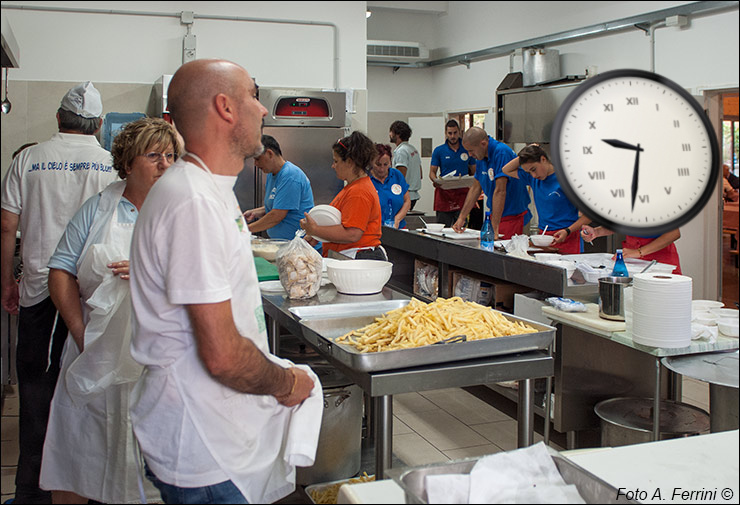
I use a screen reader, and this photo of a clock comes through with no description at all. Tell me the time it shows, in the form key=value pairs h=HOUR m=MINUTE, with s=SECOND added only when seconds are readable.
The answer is h=9 m=32
